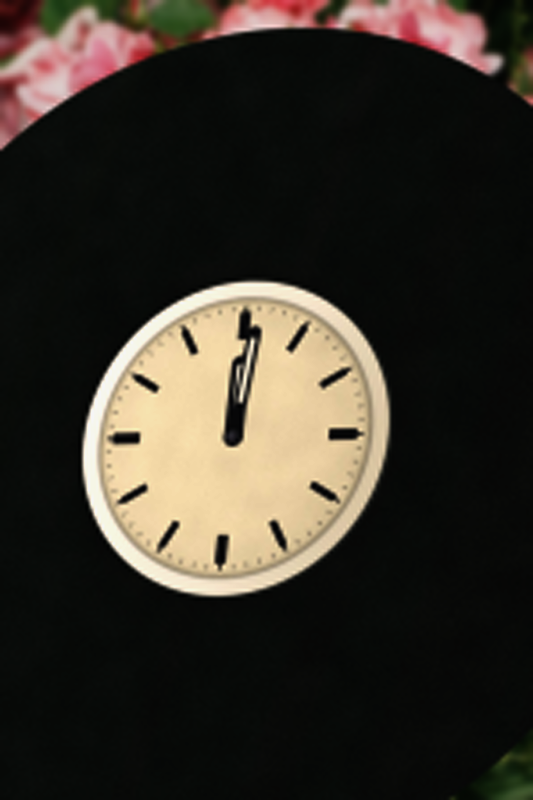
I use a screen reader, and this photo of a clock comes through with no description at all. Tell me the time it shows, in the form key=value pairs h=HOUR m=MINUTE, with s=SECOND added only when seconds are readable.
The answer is h=12 m=1
